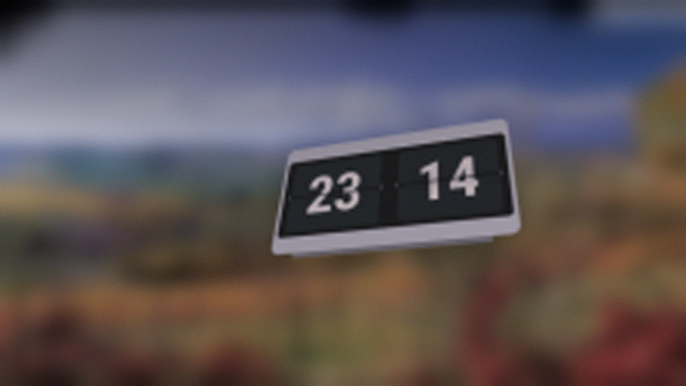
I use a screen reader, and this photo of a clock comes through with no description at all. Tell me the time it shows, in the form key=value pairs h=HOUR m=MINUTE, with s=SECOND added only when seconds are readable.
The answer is h=23 m=14
